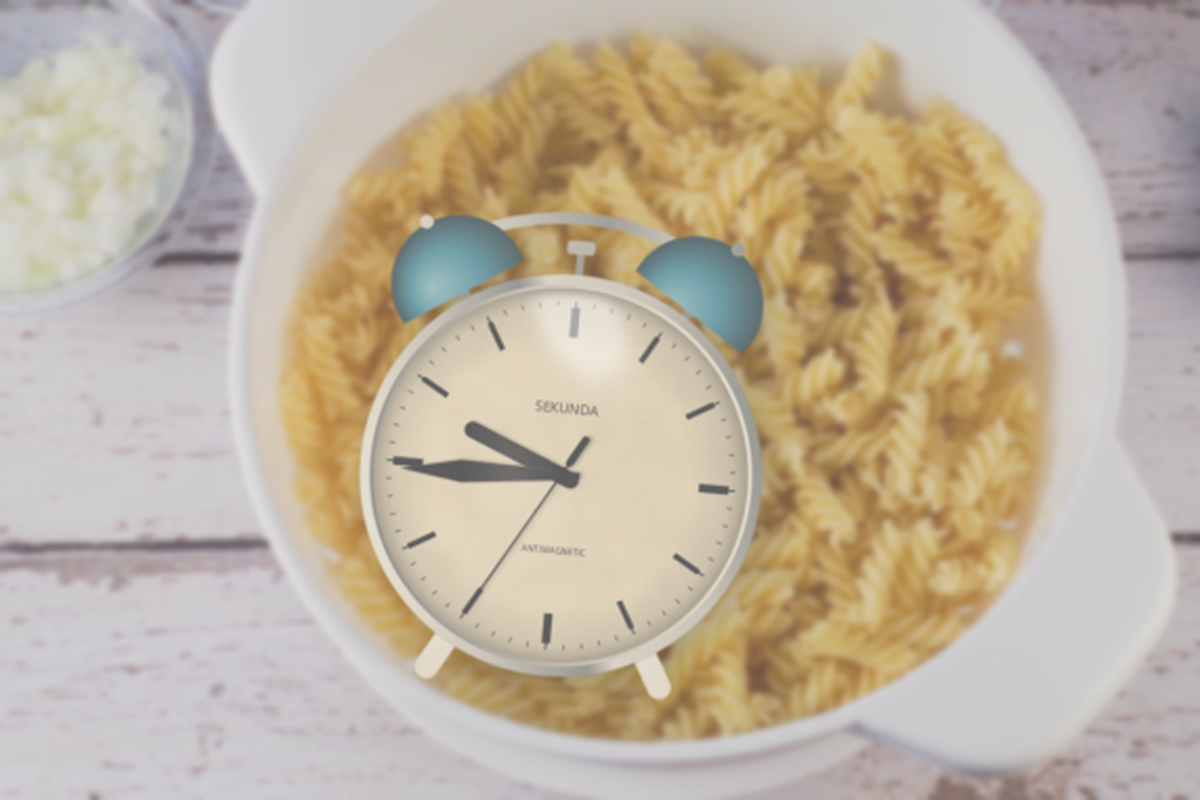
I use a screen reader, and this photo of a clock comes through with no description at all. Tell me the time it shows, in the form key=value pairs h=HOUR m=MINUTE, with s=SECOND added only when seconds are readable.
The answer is h=9 m=44 s=35
